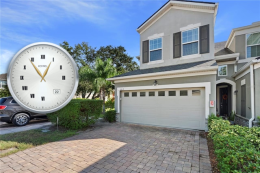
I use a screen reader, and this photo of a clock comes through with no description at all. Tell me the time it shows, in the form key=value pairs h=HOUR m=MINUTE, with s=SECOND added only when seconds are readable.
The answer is h=12 m=54
